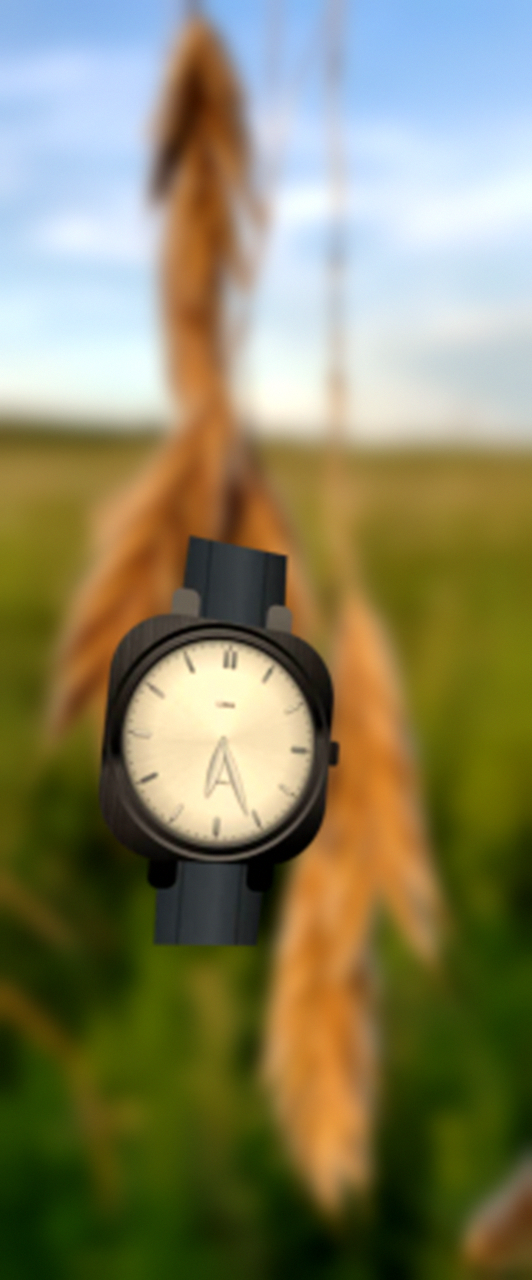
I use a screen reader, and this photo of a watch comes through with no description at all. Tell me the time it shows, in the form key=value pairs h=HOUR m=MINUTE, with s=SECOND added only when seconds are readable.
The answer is h=6 m=26
